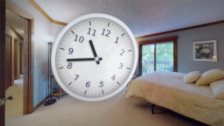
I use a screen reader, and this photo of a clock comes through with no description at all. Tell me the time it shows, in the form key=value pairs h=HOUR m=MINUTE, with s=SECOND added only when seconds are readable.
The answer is h=10 m=42
